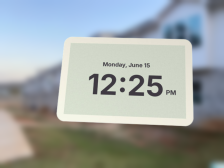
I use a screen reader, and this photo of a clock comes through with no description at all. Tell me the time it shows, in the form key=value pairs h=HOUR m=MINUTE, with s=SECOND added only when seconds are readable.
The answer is h=12 m=25
